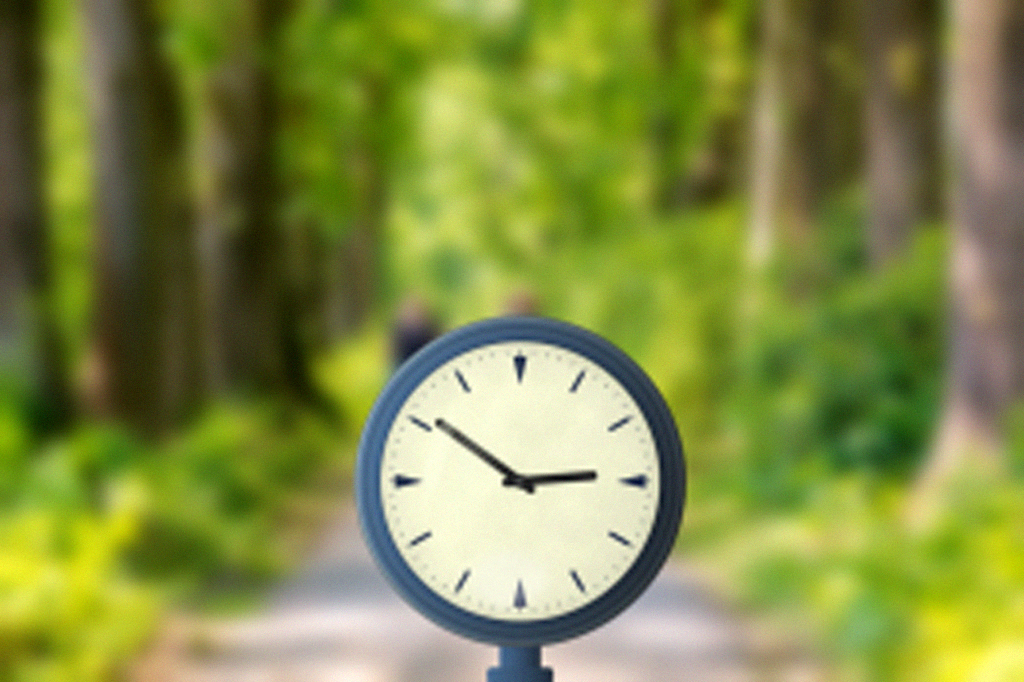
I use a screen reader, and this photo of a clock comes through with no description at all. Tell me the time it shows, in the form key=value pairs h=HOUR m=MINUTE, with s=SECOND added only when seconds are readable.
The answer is h=2 m=51
